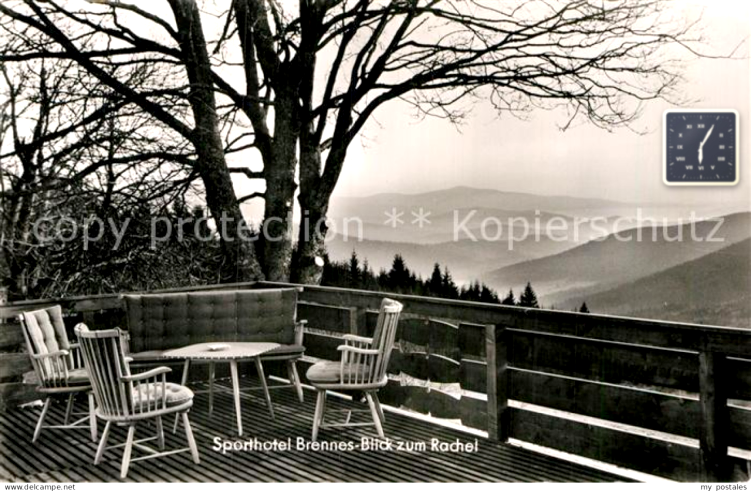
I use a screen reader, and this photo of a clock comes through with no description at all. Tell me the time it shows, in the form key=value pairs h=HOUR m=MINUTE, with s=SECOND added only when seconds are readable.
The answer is h=6 m=5
